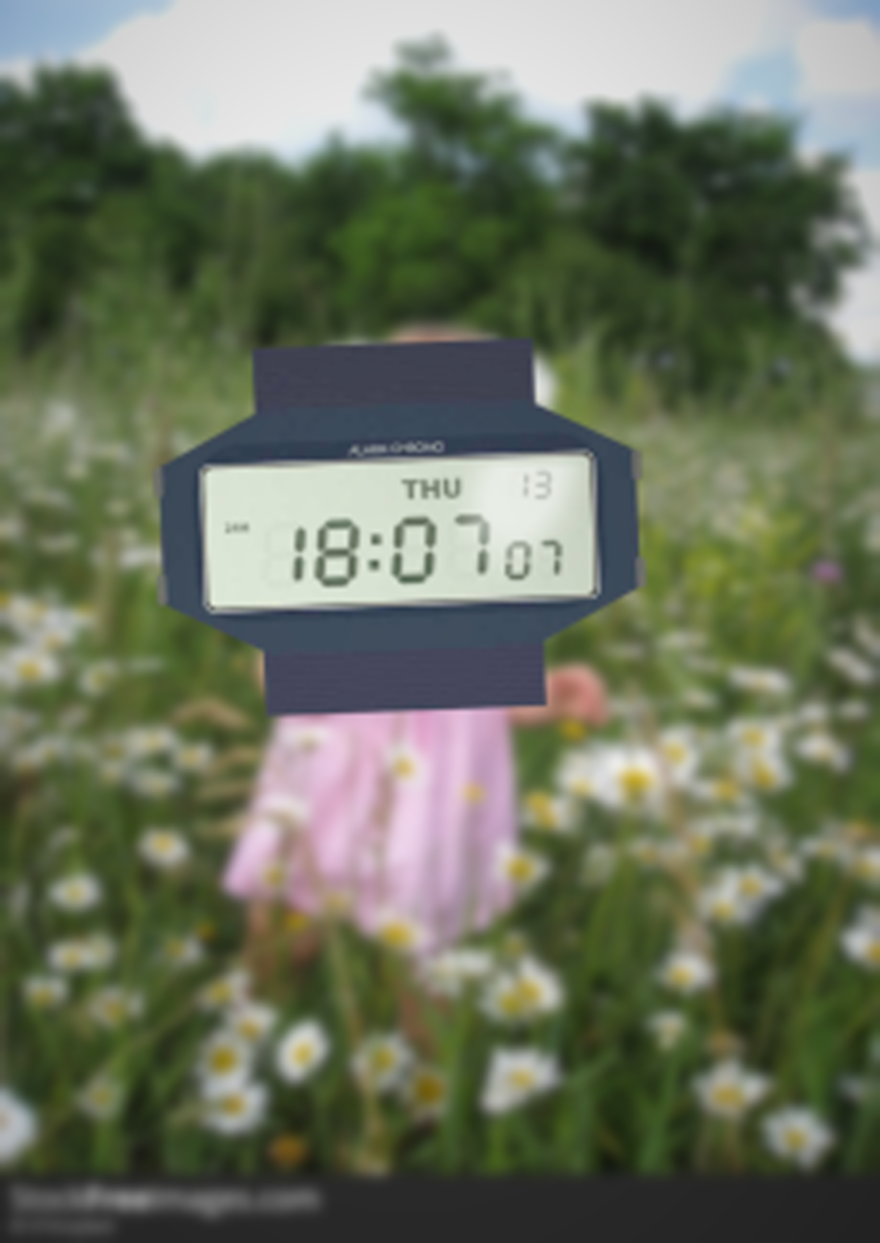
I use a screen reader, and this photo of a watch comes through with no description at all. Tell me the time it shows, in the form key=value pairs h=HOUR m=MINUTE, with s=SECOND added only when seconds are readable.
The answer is h=18 m=7 s=7
